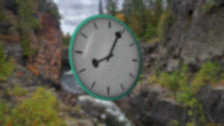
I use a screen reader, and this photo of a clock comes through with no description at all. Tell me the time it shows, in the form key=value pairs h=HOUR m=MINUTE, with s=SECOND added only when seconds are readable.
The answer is h=8 m=4
